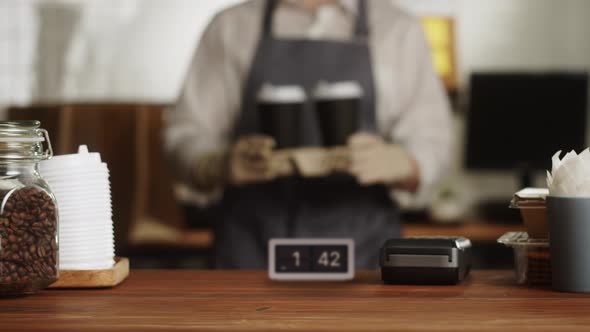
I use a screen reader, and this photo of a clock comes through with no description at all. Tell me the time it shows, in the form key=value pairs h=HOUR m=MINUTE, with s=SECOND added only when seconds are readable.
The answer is h=1 m=42
